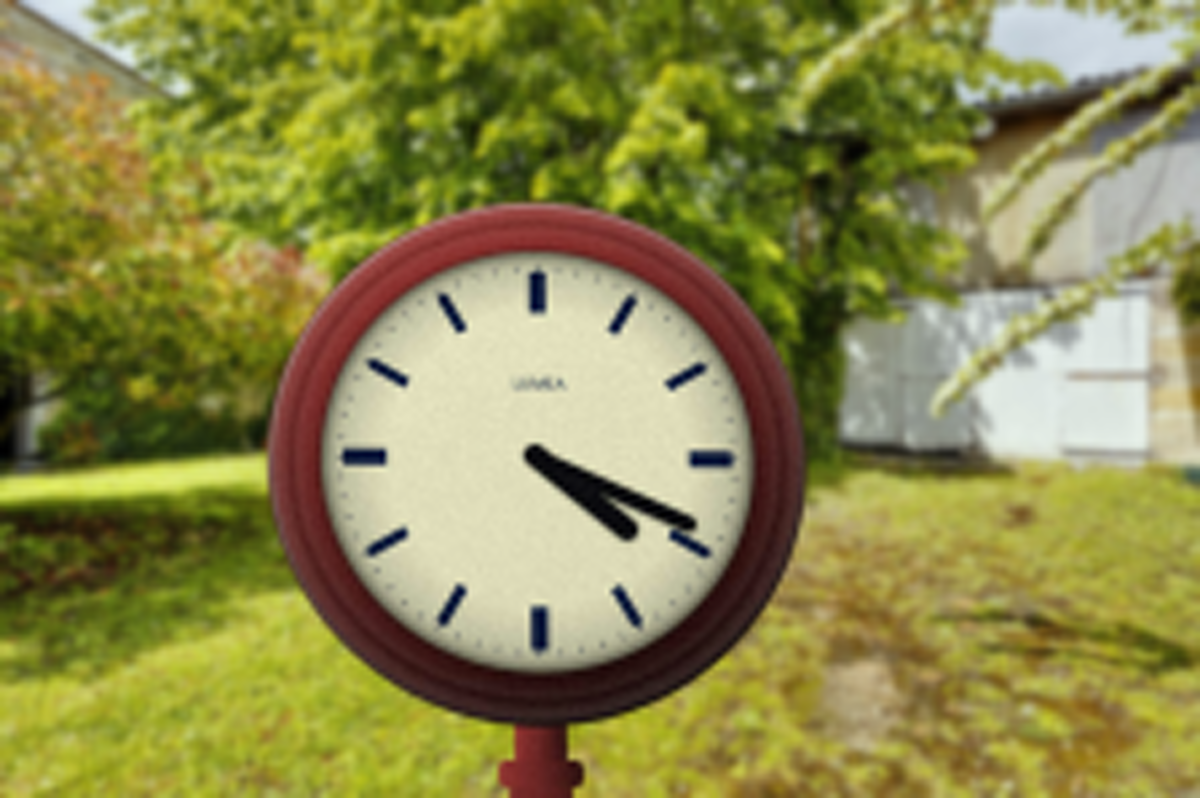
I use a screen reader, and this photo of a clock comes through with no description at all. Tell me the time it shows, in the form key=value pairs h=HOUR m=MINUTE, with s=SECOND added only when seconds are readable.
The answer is h=4 m=19
